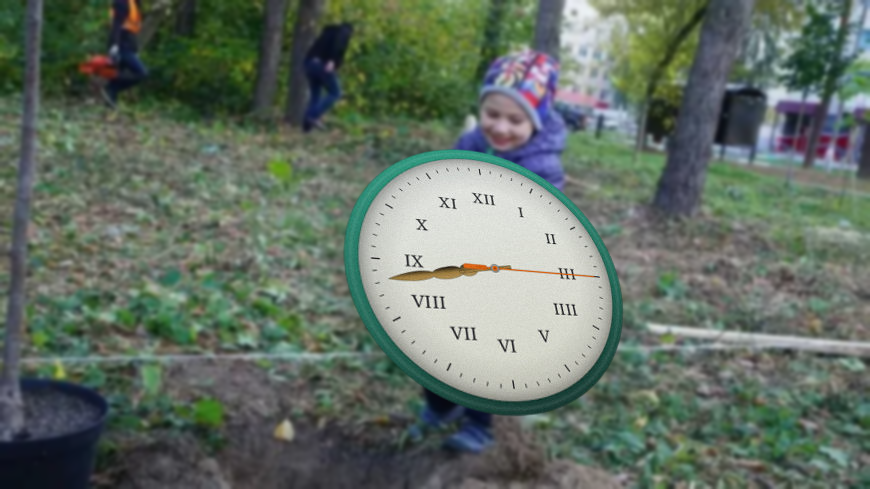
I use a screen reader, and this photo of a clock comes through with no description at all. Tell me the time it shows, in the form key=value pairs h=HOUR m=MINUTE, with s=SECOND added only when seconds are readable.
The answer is h=8 m=43 s=15
